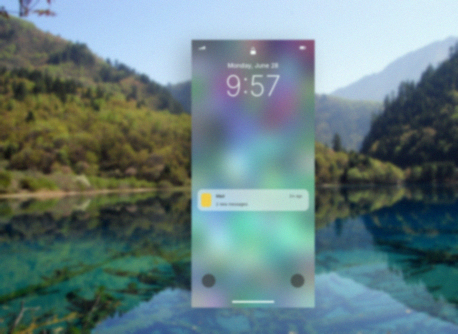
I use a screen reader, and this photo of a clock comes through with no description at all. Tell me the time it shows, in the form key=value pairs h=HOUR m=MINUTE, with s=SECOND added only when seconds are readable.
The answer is h=9 m=57
